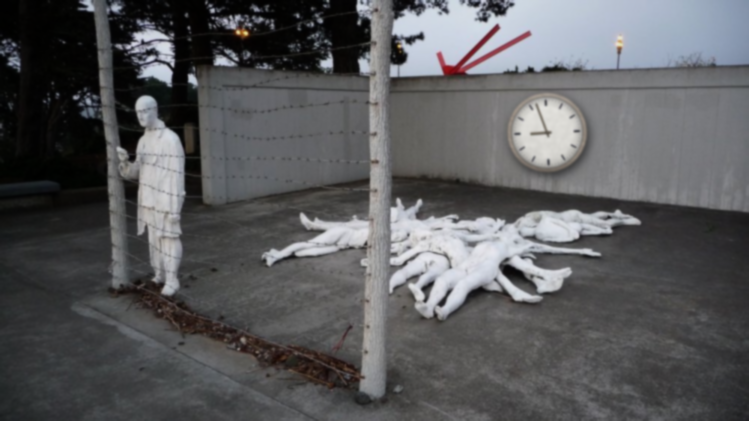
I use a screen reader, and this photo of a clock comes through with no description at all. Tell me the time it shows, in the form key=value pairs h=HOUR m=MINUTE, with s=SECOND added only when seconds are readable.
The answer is h=8 m=57
